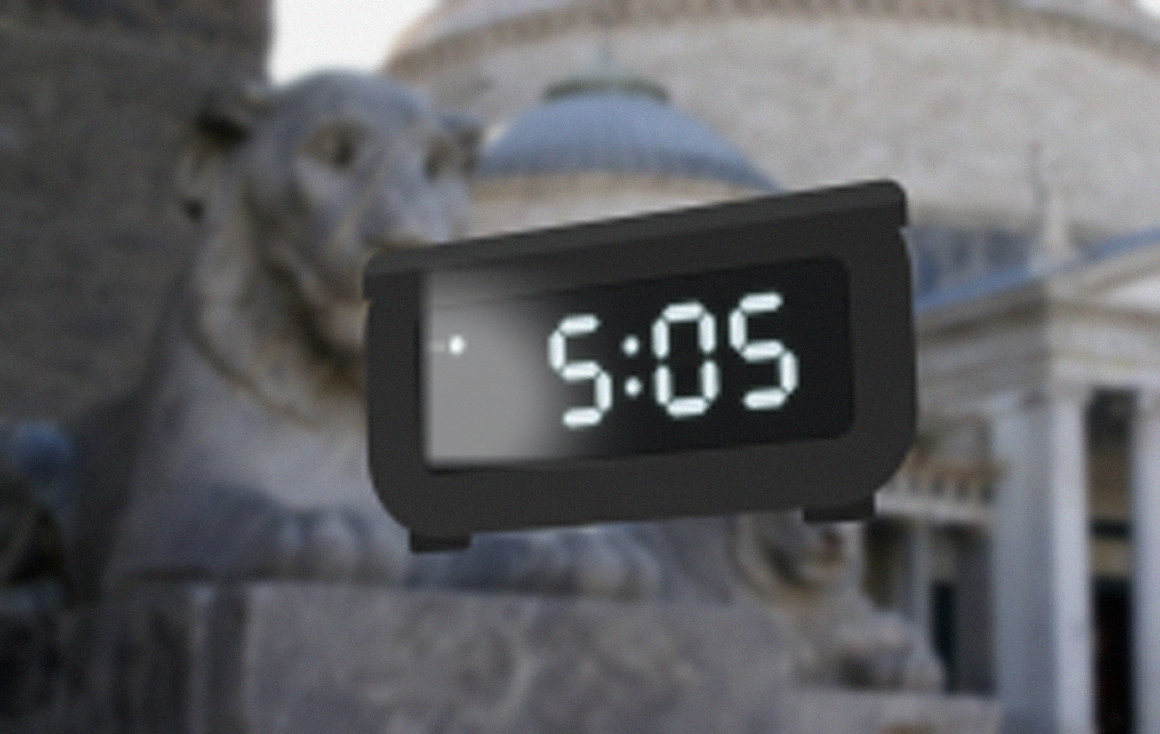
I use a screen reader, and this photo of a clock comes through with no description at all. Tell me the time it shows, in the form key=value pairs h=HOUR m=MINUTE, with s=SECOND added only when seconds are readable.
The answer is h=5 m=5
